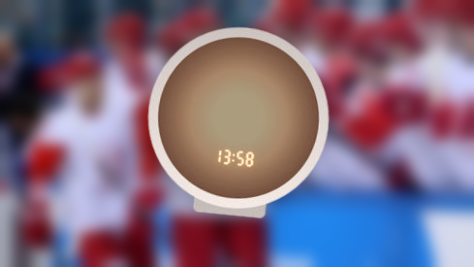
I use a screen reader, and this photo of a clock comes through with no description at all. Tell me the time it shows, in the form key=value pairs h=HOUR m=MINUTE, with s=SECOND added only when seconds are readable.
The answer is h=13 m=58
